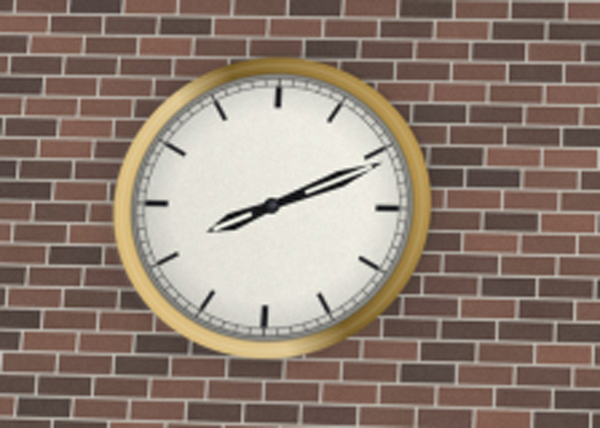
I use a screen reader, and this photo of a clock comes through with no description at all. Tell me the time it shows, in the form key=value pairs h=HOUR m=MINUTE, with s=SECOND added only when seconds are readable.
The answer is h=8 m=11
